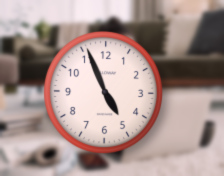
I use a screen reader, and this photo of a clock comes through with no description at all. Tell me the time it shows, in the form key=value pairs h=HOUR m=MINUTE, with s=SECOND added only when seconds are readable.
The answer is h=4 m=56
